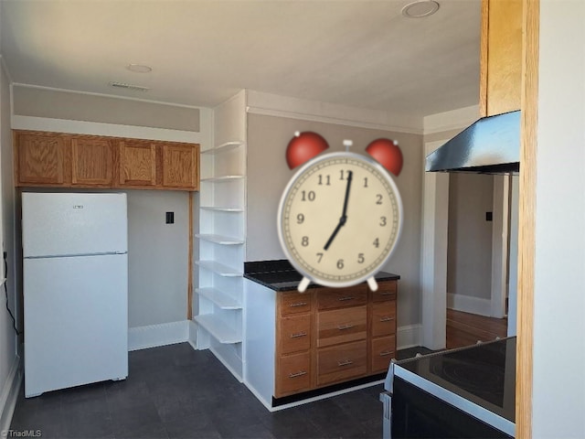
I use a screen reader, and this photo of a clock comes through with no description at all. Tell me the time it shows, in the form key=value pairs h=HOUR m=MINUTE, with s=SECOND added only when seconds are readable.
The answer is h=7 m=1
